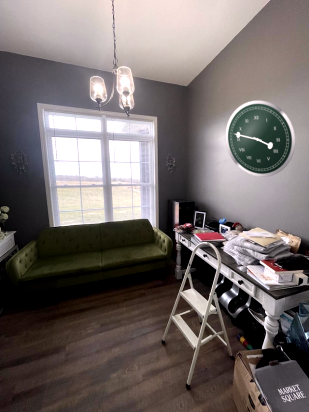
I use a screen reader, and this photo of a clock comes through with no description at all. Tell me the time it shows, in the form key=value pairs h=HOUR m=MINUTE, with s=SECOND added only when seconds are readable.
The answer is h=3 m=47
